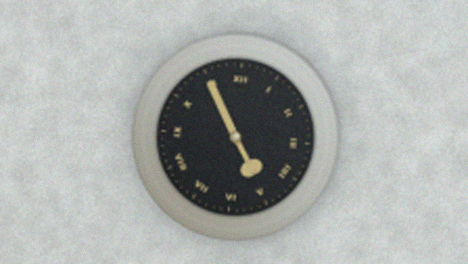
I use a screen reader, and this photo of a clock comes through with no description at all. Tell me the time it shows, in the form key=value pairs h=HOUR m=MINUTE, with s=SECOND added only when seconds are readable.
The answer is h=4 m=55
